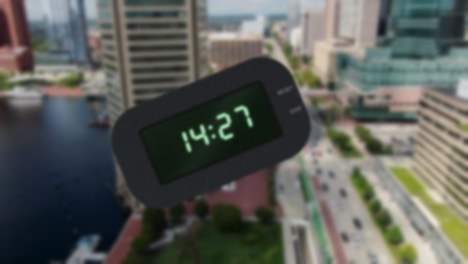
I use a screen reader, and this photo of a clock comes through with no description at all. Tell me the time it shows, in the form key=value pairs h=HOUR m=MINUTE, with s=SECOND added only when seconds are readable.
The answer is h=14 m=27
